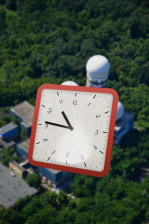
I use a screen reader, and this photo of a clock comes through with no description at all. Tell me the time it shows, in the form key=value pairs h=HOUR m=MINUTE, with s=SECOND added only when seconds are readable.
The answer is h=10 m=46
